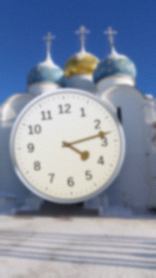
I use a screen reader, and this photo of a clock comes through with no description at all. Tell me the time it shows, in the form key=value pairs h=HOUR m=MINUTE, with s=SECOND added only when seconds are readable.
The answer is h=4 m=13
